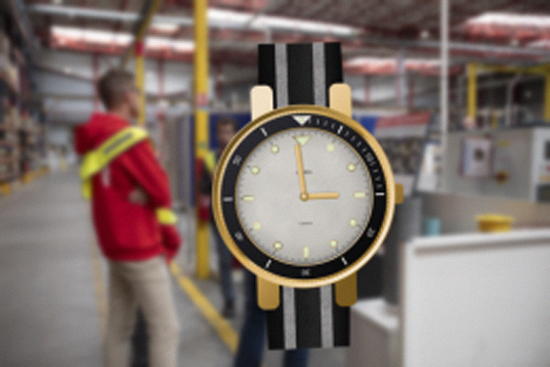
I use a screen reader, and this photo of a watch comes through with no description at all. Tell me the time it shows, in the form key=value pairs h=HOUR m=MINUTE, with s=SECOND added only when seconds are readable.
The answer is h=2 m=59
